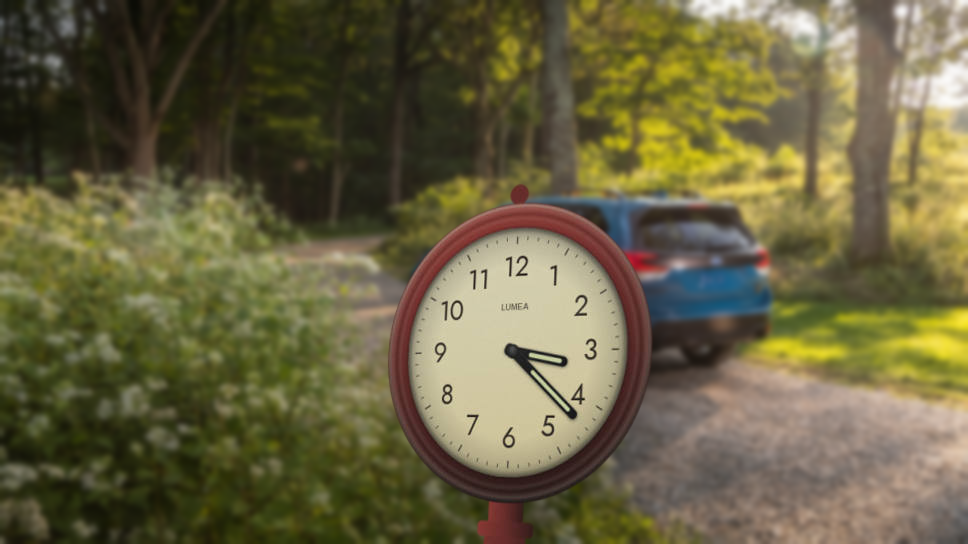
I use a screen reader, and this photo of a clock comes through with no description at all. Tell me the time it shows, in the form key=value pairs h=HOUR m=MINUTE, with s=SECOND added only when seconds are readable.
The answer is h=3 m=22
